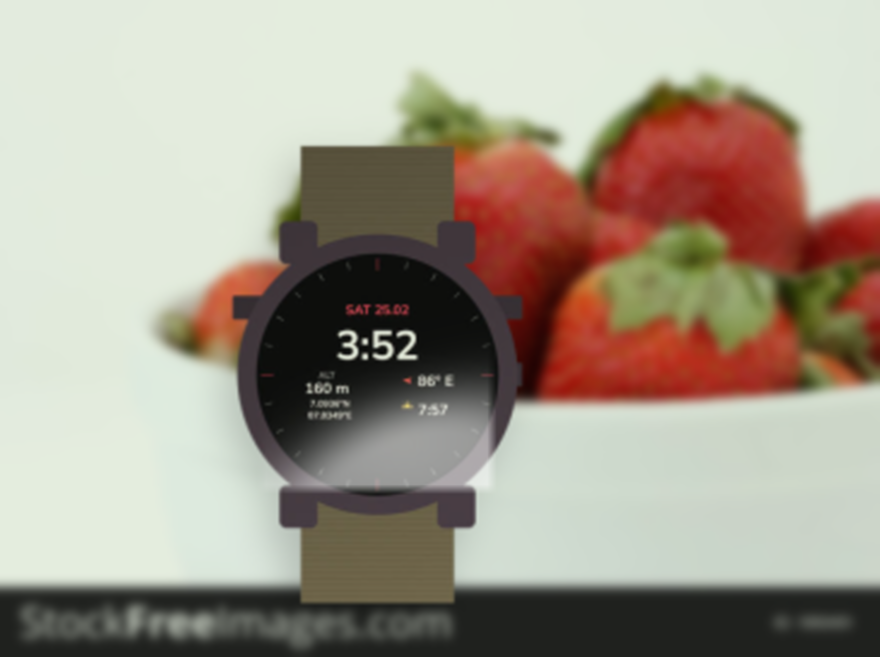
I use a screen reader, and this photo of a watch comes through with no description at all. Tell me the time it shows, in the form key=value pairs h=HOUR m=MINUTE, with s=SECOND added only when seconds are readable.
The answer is h=3 m=52
